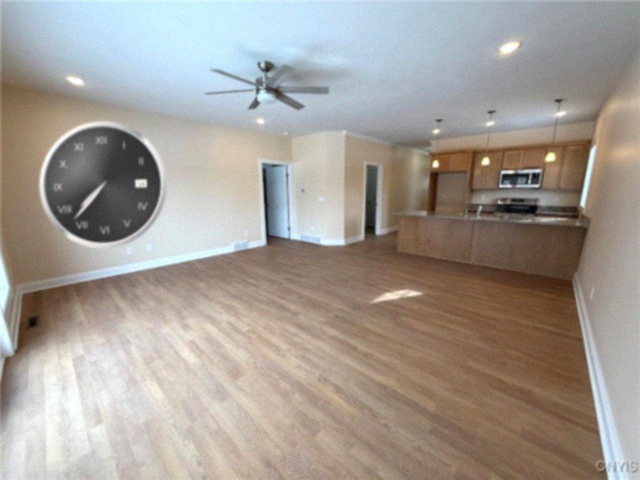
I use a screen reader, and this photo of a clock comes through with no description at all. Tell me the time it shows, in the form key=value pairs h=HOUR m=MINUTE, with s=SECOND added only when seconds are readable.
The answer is h=7 m=37
